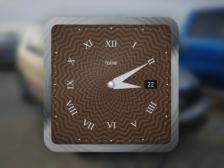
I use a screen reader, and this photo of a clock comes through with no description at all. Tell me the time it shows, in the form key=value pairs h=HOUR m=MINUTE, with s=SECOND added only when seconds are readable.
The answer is h=3 m=10
